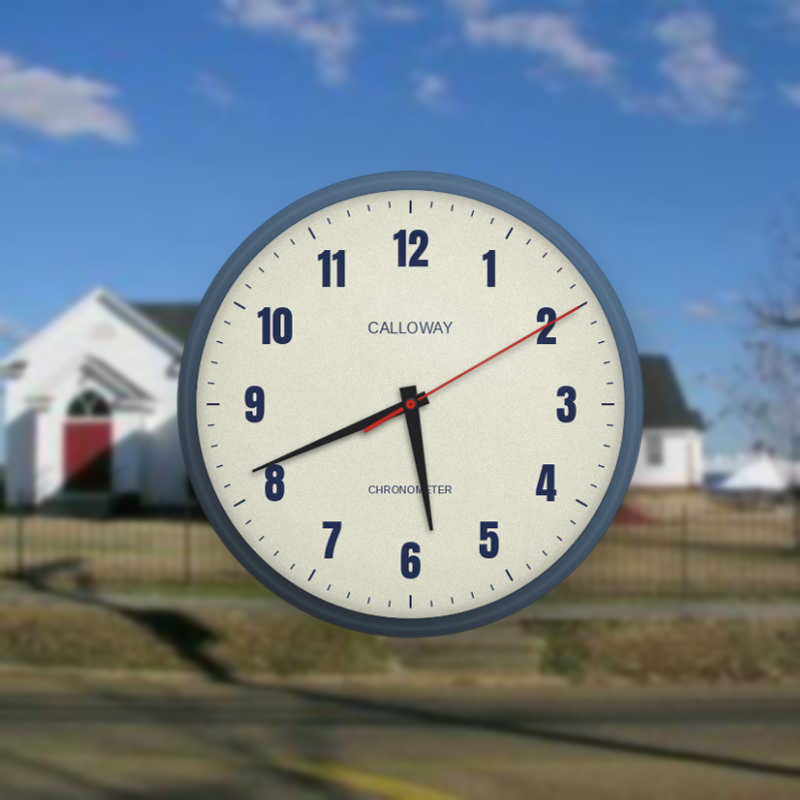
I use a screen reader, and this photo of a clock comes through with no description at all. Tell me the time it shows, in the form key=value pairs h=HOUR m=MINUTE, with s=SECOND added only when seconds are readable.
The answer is h=5 m=41 s=10
